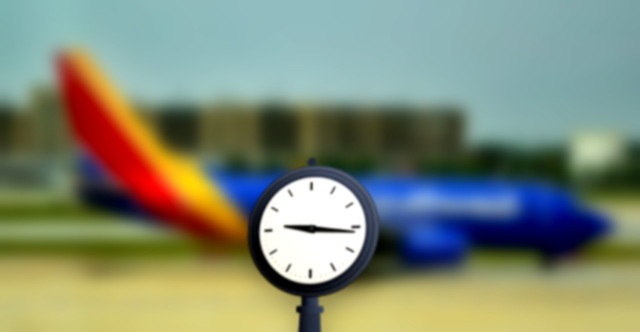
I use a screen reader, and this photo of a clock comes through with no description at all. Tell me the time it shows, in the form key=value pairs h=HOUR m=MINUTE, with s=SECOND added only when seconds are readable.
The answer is h=9 m=16
